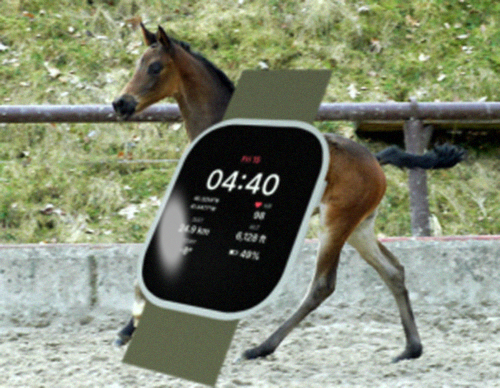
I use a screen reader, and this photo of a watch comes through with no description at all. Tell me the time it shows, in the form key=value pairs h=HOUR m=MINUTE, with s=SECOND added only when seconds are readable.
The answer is h=4 m=40
